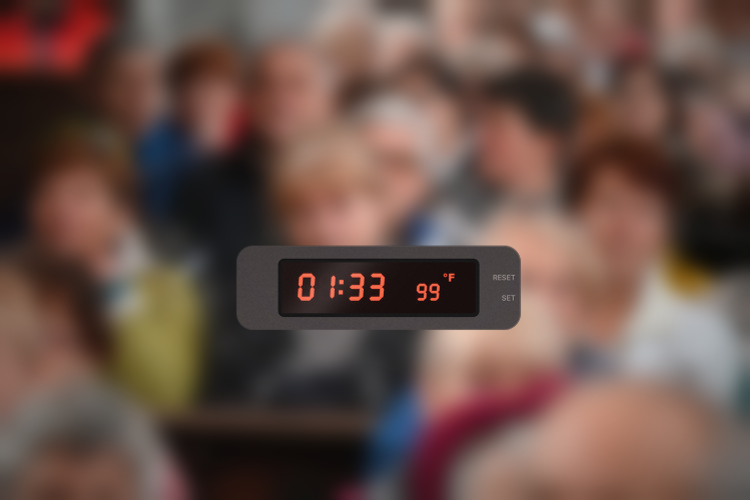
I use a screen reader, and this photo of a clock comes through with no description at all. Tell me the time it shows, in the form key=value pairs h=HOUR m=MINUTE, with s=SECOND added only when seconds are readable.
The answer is h=1 m=33
